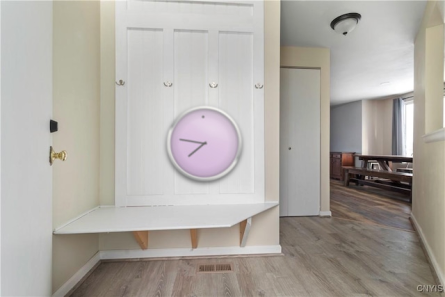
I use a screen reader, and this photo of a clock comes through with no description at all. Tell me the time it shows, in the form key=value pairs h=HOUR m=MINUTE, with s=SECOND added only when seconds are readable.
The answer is h=7 m=47
